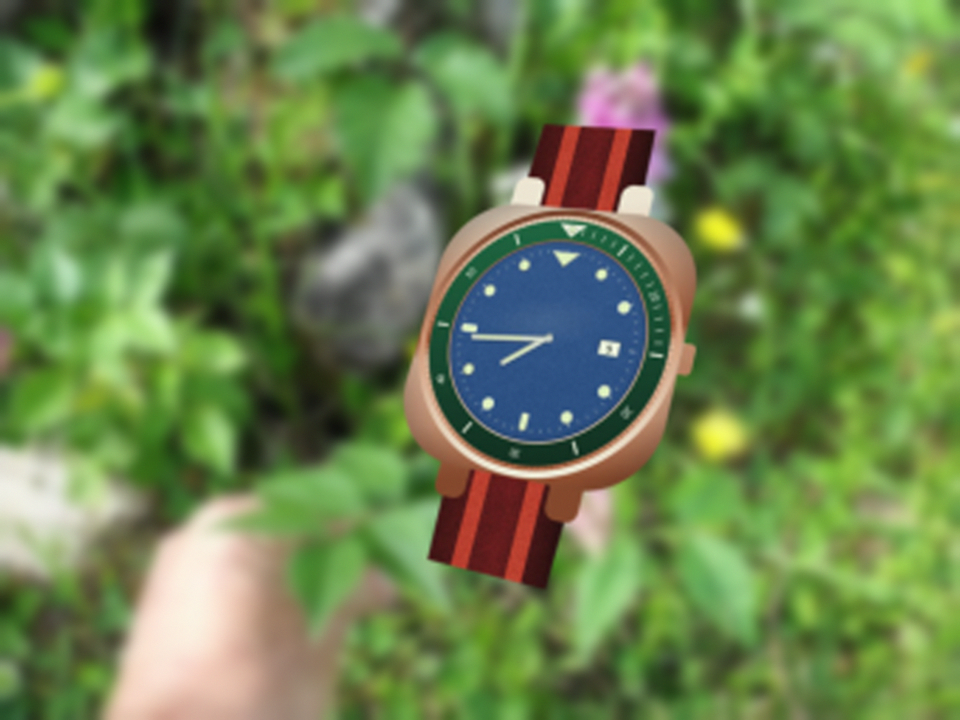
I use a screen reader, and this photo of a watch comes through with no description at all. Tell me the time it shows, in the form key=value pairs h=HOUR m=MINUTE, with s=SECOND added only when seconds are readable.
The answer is h=7 m=44
